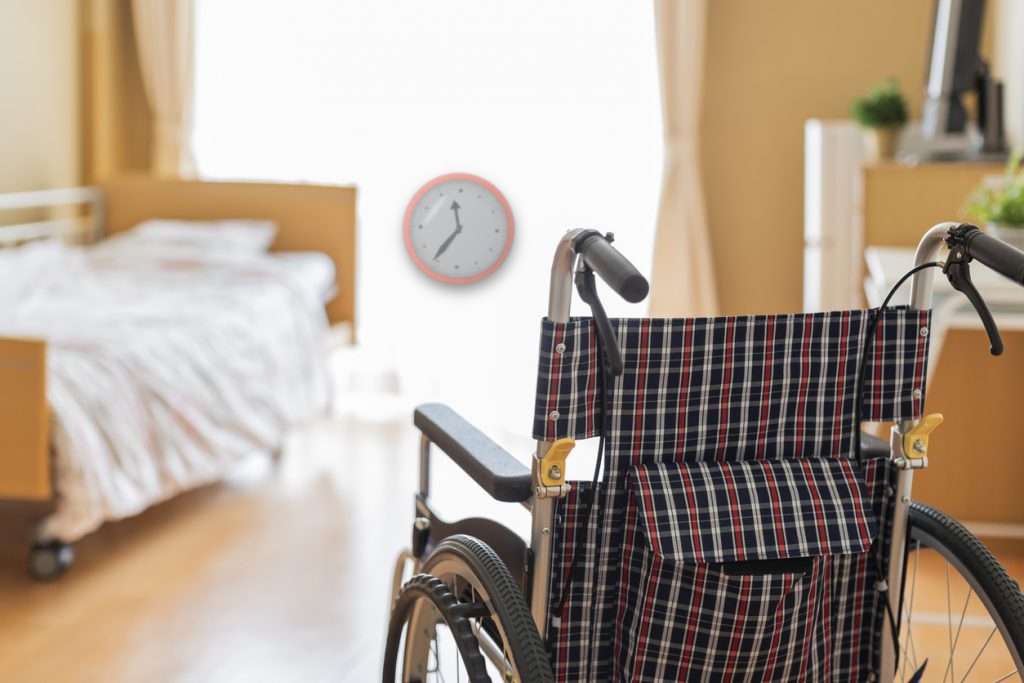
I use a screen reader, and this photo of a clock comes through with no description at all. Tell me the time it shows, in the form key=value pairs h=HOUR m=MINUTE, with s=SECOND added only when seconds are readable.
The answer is h=11 m=36
